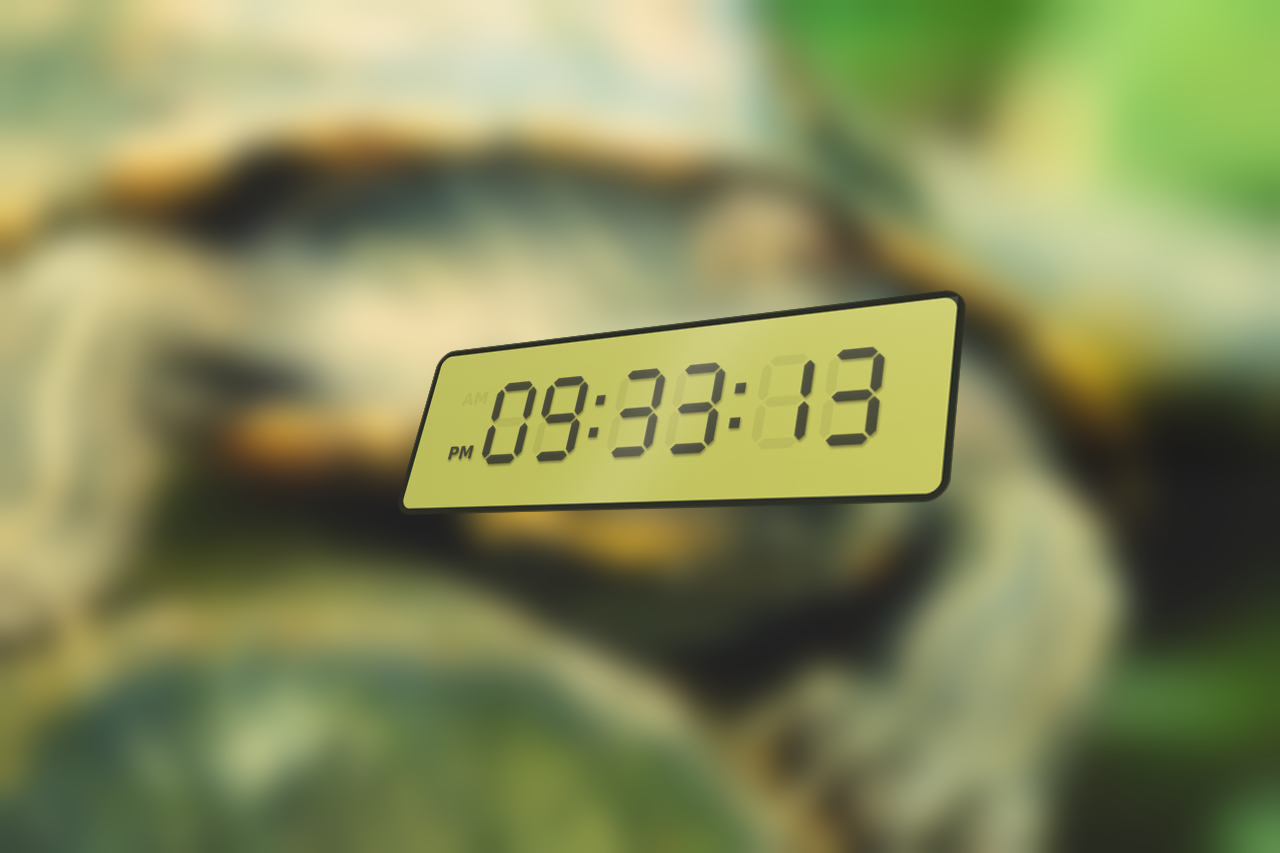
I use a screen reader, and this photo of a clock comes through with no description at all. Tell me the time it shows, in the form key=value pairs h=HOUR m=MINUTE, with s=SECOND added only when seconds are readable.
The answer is h=9 m=33 s=13
